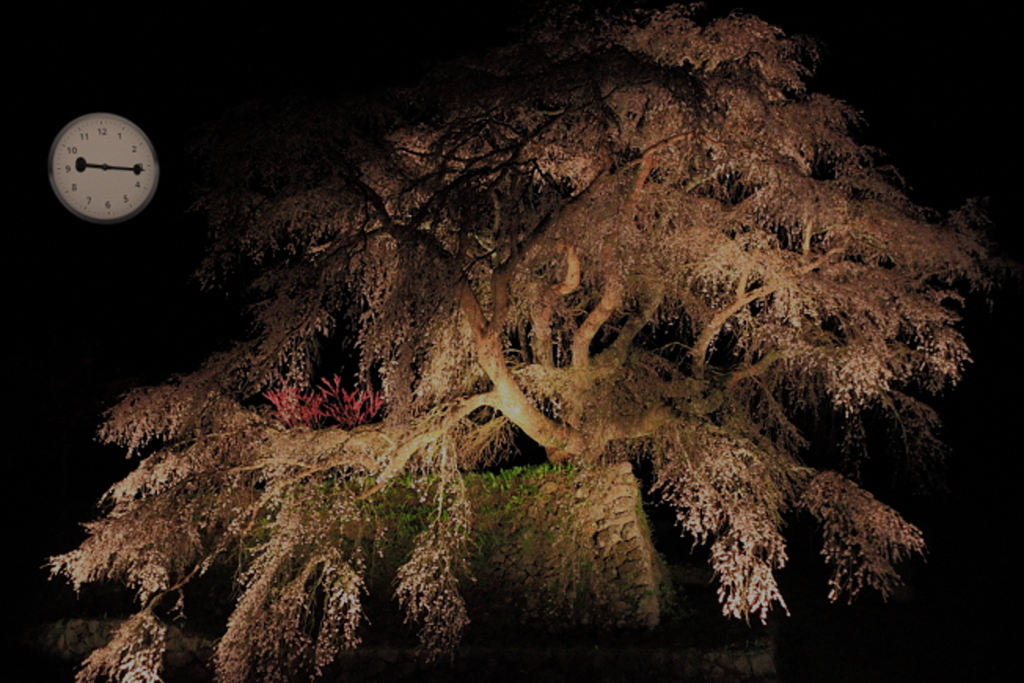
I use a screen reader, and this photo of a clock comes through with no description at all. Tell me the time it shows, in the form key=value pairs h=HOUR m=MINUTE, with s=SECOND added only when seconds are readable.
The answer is h=9 m=16
